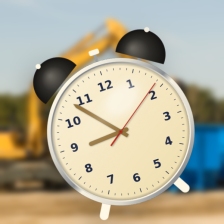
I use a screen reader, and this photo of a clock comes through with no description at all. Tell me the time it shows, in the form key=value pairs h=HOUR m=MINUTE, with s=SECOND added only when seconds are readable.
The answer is h=8 m=53 s=9
